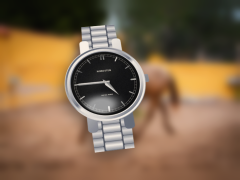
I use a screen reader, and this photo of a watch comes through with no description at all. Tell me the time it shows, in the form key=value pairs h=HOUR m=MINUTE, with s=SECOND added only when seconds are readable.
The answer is h=4 m=45
